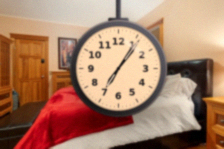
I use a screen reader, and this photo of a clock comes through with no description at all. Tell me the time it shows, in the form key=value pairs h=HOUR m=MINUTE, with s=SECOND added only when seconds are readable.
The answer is h=7 m=6
